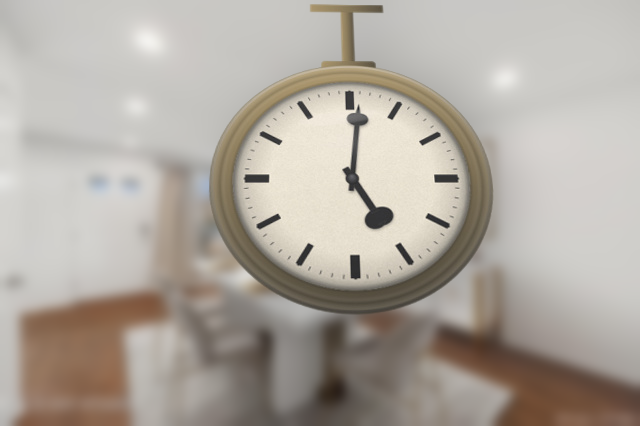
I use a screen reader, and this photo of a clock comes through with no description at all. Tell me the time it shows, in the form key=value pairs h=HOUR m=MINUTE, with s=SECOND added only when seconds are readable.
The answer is h=5 m=1
